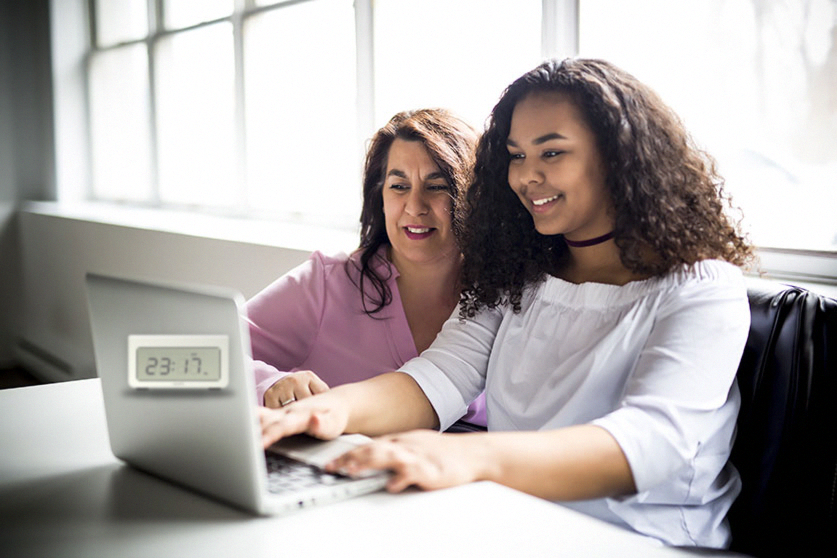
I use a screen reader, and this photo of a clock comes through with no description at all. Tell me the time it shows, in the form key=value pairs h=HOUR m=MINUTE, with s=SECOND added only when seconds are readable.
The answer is h=23 m=17
